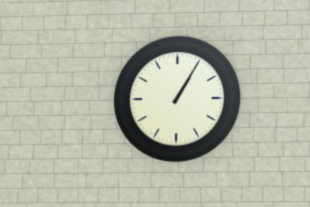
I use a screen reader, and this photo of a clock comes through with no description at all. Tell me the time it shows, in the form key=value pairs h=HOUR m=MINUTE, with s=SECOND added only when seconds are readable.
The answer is h=1 m=5
